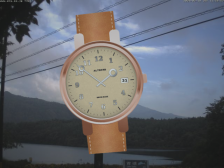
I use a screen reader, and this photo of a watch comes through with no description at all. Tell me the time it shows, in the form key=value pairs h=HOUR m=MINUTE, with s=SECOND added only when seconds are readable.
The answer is h=1 m=52
